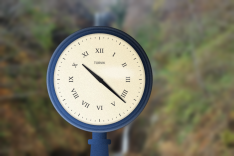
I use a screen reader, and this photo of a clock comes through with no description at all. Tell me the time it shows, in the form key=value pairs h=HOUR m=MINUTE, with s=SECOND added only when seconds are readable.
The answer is h=10 m=22
